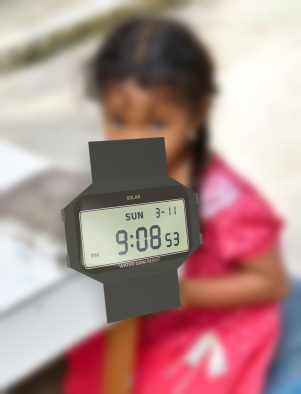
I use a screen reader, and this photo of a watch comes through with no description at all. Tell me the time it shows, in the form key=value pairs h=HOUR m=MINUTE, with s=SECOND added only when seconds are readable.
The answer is h=9 m=8 s=53
